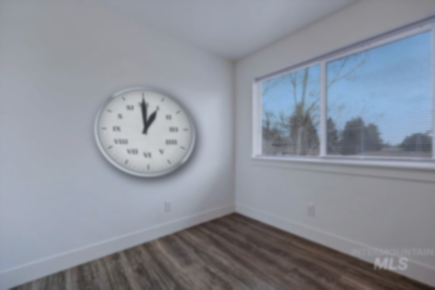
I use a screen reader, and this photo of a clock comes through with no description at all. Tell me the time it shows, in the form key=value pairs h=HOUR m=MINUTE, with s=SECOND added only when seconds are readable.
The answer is h=1 m=0
